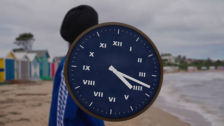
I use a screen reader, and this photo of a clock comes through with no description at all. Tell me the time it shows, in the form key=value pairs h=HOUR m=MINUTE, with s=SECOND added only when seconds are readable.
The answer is h=4 m=18
